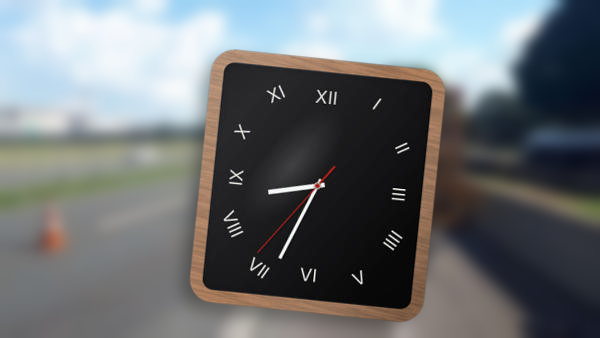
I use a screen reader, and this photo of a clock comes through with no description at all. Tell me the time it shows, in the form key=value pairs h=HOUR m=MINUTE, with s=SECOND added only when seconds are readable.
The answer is h=8 m=33 s=36
